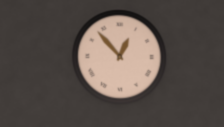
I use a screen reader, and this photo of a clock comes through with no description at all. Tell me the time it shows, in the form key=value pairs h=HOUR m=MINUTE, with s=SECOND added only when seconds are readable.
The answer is h=12 m=53
